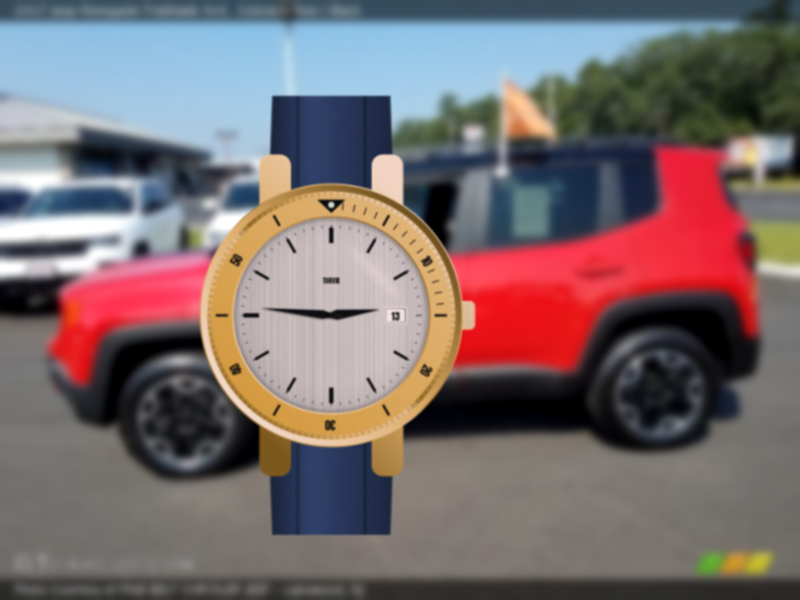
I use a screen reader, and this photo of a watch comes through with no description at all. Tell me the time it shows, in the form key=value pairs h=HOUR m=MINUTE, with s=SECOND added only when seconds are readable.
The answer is h=2 m=46
